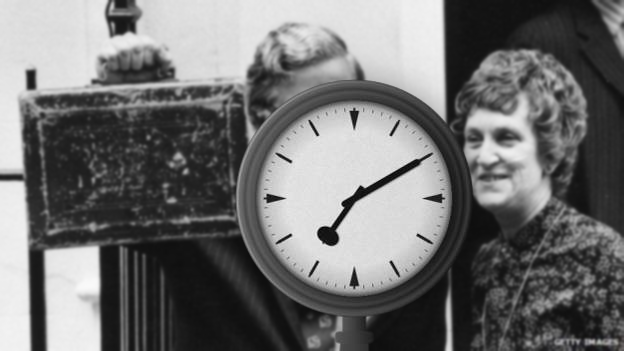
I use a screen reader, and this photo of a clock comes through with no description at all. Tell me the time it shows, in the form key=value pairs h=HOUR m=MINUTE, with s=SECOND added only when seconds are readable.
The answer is h=7 m=10
